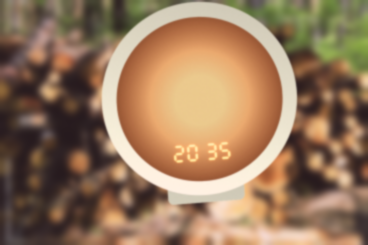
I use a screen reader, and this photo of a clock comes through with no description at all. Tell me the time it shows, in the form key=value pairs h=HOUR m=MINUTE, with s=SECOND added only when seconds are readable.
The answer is h=20 m=35
